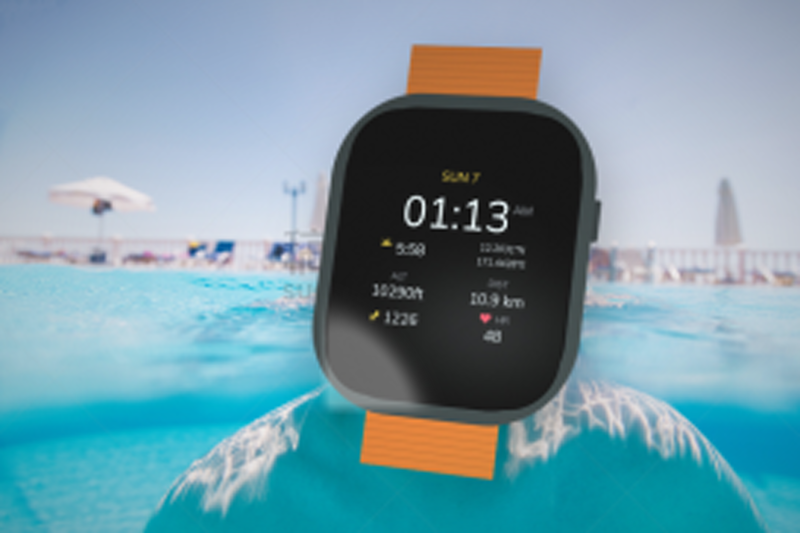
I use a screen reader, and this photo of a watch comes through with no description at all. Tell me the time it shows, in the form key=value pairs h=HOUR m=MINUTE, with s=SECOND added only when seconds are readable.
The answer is h=1 m=13
